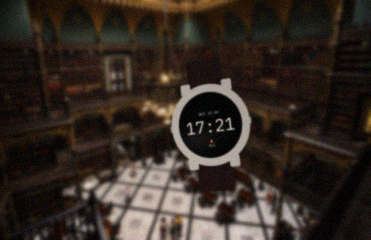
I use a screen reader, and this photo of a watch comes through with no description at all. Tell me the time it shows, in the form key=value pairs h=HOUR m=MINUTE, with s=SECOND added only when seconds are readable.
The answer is h=17 m=21
